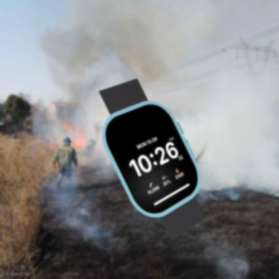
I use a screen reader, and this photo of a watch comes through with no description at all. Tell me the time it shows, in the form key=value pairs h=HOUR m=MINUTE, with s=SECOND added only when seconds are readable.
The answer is h=10 m=26
